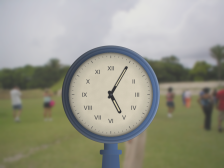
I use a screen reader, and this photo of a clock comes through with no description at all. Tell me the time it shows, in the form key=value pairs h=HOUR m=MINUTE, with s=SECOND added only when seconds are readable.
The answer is h=5 m=5
